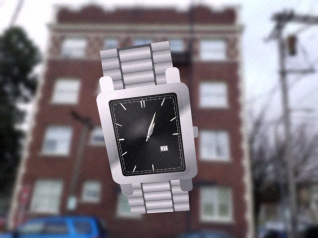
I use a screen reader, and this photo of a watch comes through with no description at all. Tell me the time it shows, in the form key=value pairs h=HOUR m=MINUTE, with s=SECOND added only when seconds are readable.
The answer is h=1 m=4
